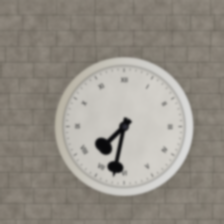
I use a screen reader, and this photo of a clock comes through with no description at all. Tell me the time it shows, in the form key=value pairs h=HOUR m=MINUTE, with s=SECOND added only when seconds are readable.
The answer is h=7 m=32
